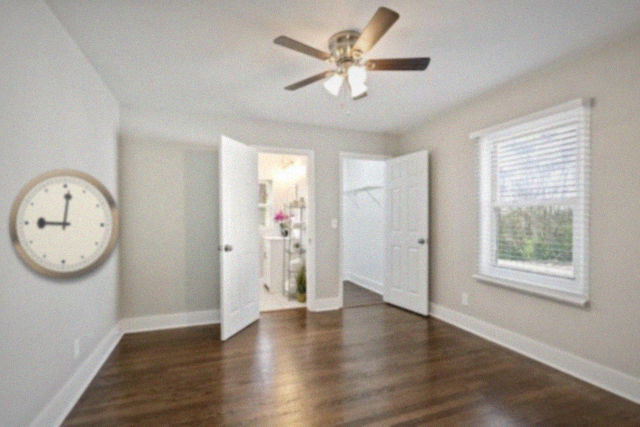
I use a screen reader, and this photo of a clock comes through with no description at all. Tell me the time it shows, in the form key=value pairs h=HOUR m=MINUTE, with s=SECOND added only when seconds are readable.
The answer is h=9 m=1
